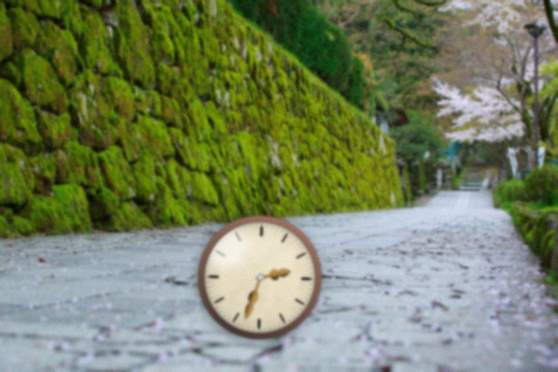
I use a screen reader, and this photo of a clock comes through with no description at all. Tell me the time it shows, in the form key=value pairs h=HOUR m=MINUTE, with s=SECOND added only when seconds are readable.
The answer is h=2 m=33
